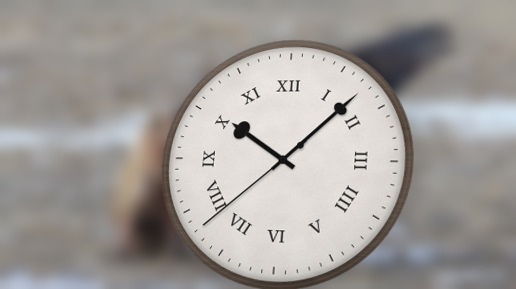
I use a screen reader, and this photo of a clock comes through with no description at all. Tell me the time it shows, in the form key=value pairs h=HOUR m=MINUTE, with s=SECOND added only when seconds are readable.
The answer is h=10 m=7 s=38
